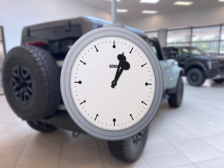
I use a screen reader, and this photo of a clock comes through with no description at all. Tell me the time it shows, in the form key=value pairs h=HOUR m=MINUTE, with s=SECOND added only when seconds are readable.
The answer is h=1 m=3
